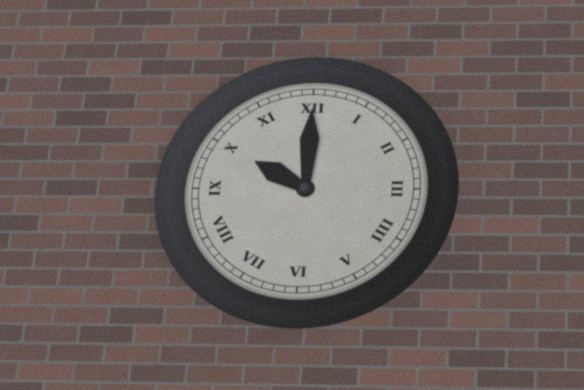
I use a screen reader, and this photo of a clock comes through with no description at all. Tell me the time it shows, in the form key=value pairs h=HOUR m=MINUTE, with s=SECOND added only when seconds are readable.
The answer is h=10 m=0
